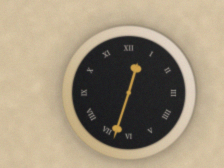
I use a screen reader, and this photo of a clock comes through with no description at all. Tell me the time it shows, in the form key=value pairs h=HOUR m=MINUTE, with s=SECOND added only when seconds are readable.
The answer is h=12 m=33
